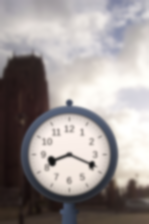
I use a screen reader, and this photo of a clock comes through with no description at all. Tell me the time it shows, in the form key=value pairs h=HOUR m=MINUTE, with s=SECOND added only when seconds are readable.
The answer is h=8 m=19
